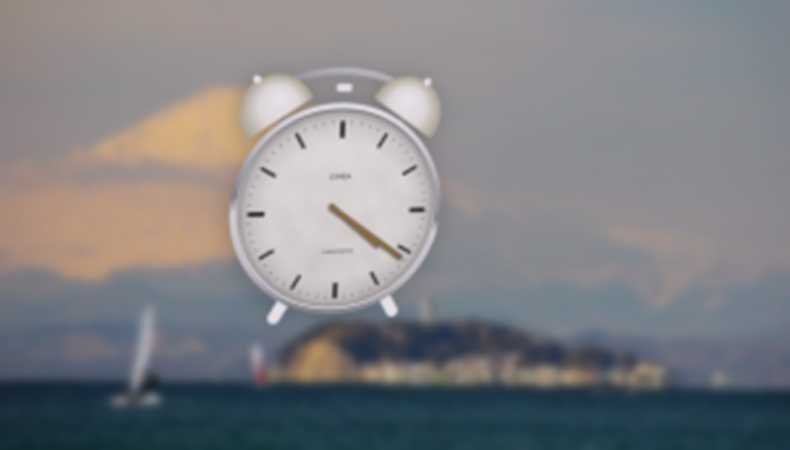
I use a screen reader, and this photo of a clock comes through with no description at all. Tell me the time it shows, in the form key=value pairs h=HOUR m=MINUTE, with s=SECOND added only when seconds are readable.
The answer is h=4 m=21
